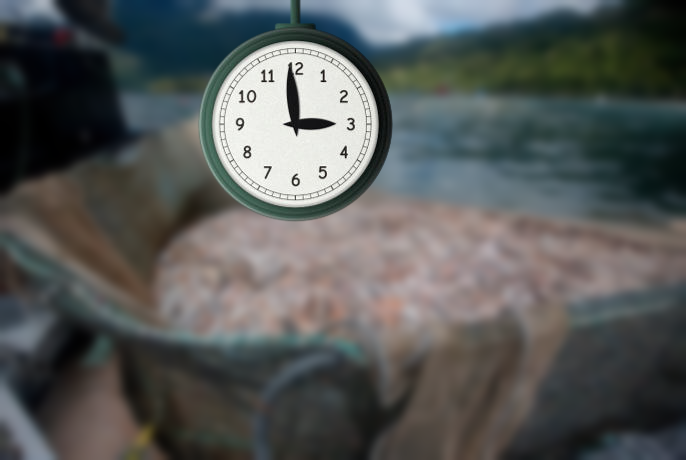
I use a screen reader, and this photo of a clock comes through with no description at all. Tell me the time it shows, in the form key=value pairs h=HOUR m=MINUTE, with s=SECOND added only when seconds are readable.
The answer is h=2 m=59
